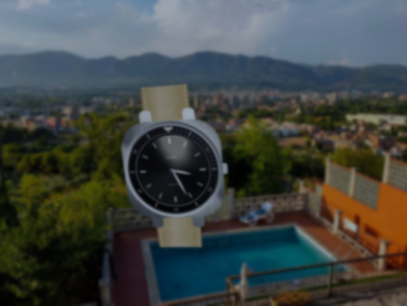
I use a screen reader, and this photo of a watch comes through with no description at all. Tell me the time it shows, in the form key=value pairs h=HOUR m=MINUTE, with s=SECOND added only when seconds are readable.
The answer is h=3 m=26
